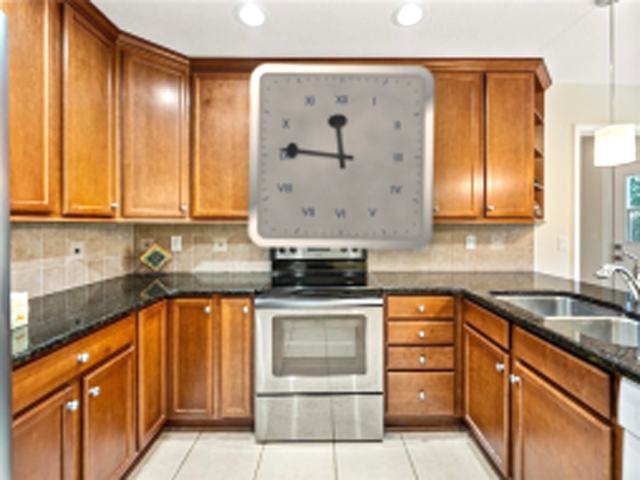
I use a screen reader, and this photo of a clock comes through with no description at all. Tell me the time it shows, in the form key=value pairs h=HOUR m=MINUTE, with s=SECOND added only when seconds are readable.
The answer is h=11 m=46
